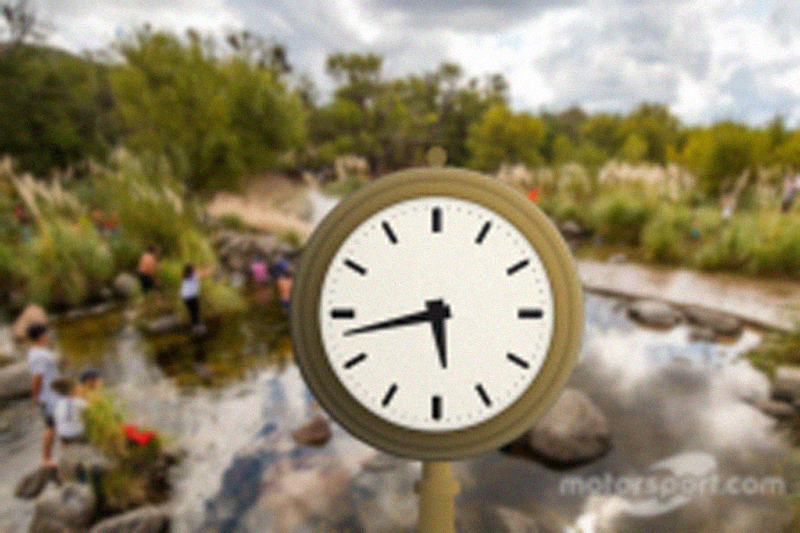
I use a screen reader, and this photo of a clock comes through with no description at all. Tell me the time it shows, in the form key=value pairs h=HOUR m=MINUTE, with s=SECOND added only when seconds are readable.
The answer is h=5 m=43
